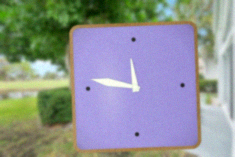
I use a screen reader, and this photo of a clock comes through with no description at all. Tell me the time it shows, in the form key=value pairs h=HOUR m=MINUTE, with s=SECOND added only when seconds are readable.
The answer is h=11 m=47
